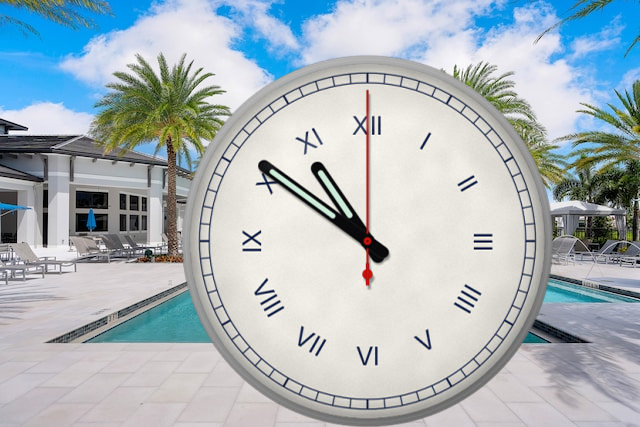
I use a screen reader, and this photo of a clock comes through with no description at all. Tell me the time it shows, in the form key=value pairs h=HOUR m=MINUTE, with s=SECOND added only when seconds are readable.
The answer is h=10 m=51 s=0
